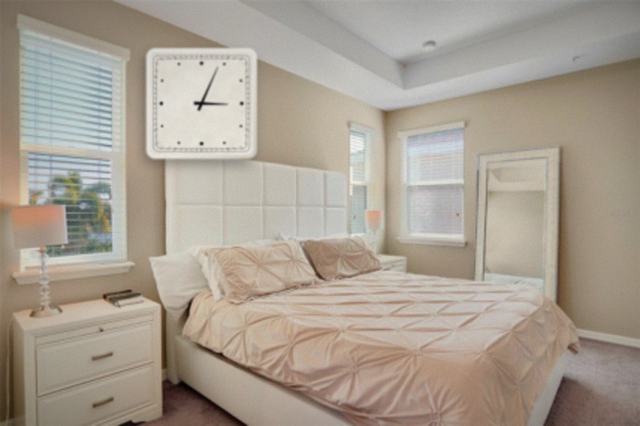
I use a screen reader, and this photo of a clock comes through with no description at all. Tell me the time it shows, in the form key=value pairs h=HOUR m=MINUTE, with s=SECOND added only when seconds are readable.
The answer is h=3 m=4
